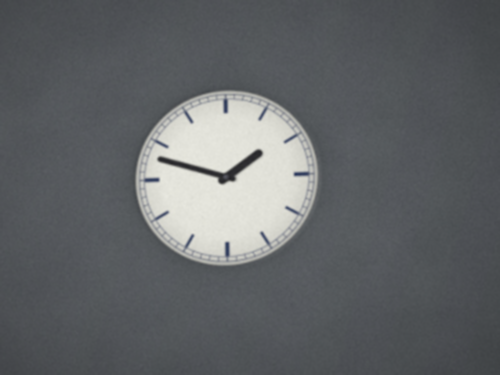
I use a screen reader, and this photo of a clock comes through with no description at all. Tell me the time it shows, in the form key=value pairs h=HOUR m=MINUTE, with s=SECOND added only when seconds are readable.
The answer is h=1 m=48
